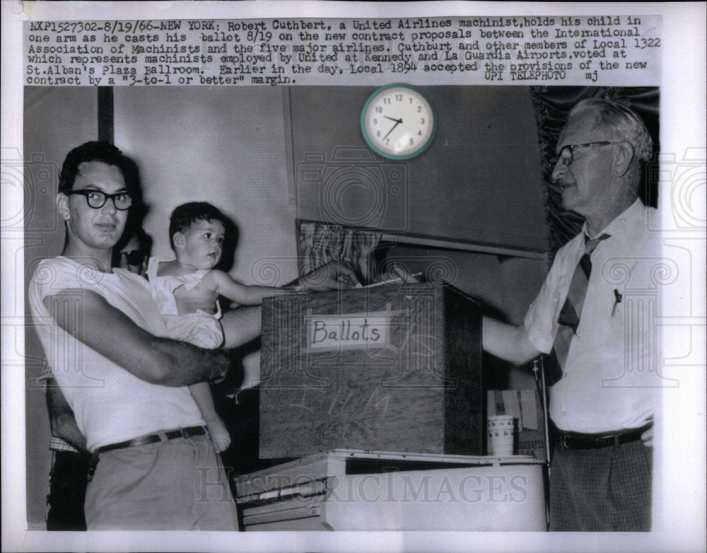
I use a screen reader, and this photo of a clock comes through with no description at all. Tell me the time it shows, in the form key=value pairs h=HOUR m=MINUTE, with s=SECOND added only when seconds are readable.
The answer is h=9 m=37
